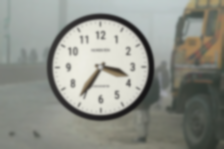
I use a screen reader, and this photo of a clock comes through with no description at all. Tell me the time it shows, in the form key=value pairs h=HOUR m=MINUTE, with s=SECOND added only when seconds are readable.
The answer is h=3 m=36
